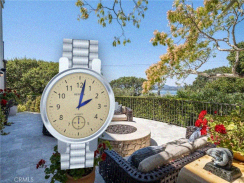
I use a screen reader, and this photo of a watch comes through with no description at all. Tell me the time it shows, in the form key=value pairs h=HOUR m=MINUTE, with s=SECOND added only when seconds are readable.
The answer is h=2 m=2
